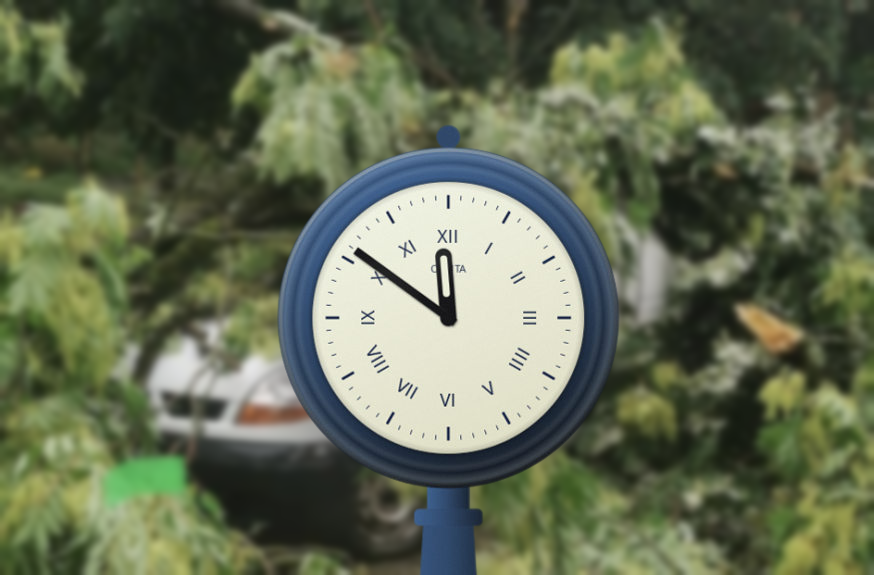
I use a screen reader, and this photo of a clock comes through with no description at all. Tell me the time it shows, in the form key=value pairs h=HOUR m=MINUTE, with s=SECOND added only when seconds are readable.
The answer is h=11 m=51
